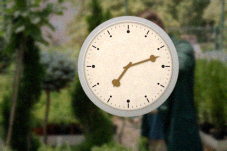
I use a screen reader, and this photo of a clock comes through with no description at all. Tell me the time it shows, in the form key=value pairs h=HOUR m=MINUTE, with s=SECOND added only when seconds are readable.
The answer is h=7 m=12
